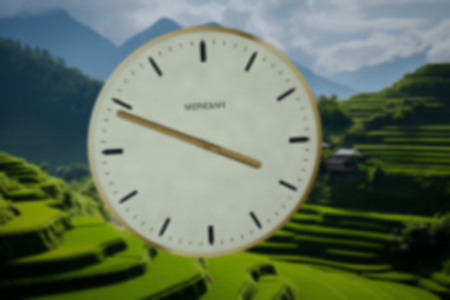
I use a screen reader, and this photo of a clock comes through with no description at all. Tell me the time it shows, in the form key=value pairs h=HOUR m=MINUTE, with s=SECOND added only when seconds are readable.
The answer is h=3 m=49
